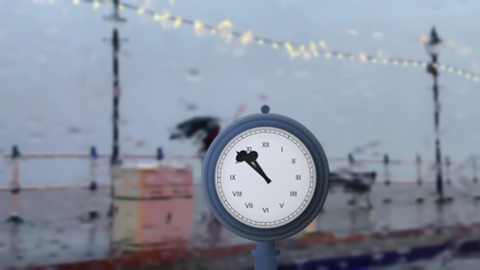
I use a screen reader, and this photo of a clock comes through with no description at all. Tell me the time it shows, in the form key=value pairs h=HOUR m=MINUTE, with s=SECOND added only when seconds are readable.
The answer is h=10 m=52
